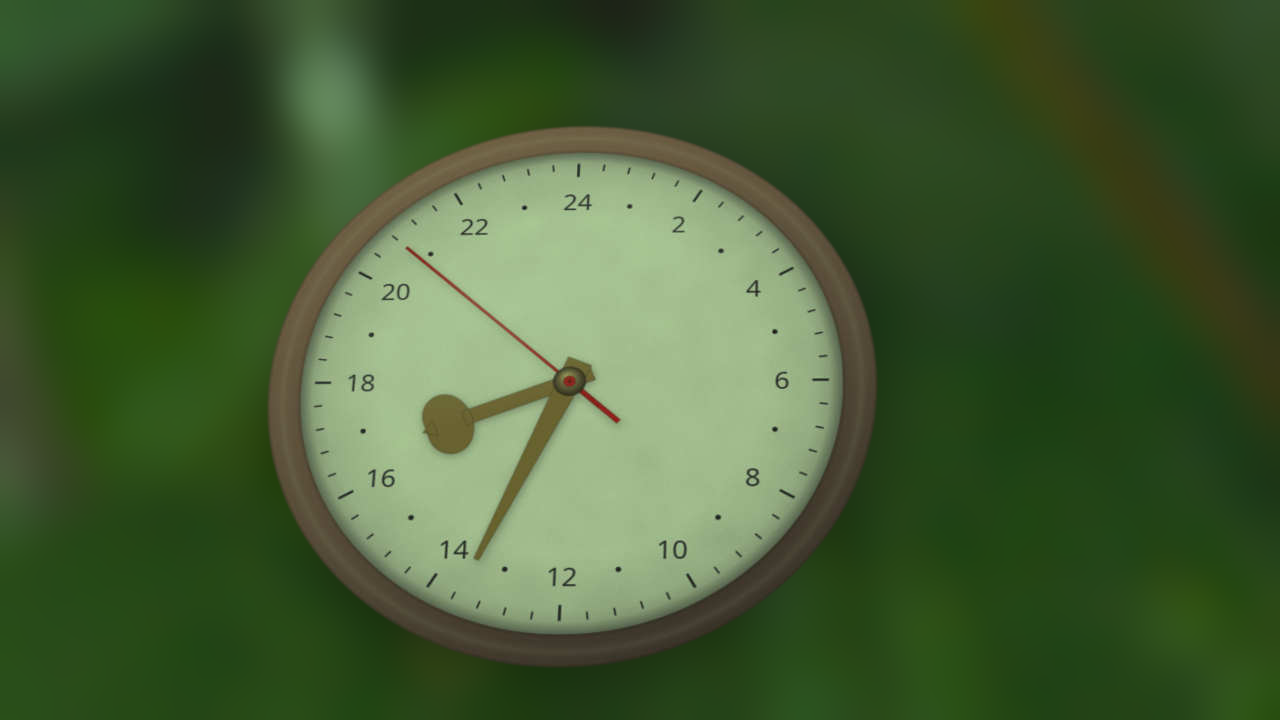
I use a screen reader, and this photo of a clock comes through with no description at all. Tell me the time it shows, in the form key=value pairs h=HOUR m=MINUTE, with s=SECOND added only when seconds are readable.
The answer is h=16 m=33 s=52
